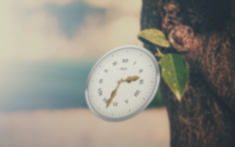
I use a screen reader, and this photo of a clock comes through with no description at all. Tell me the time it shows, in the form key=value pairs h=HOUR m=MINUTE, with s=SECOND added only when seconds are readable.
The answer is h=2 m=33
